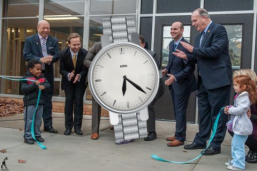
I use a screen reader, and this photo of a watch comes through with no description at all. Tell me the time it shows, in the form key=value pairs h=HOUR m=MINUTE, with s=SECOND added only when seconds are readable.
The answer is h=6 m=22
